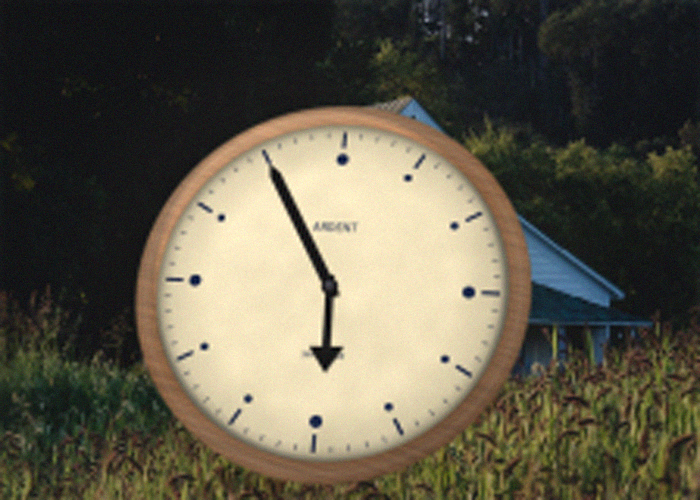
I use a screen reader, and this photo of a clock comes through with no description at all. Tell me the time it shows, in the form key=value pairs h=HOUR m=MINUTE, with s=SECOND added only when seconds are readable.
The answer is h=5 m=55
